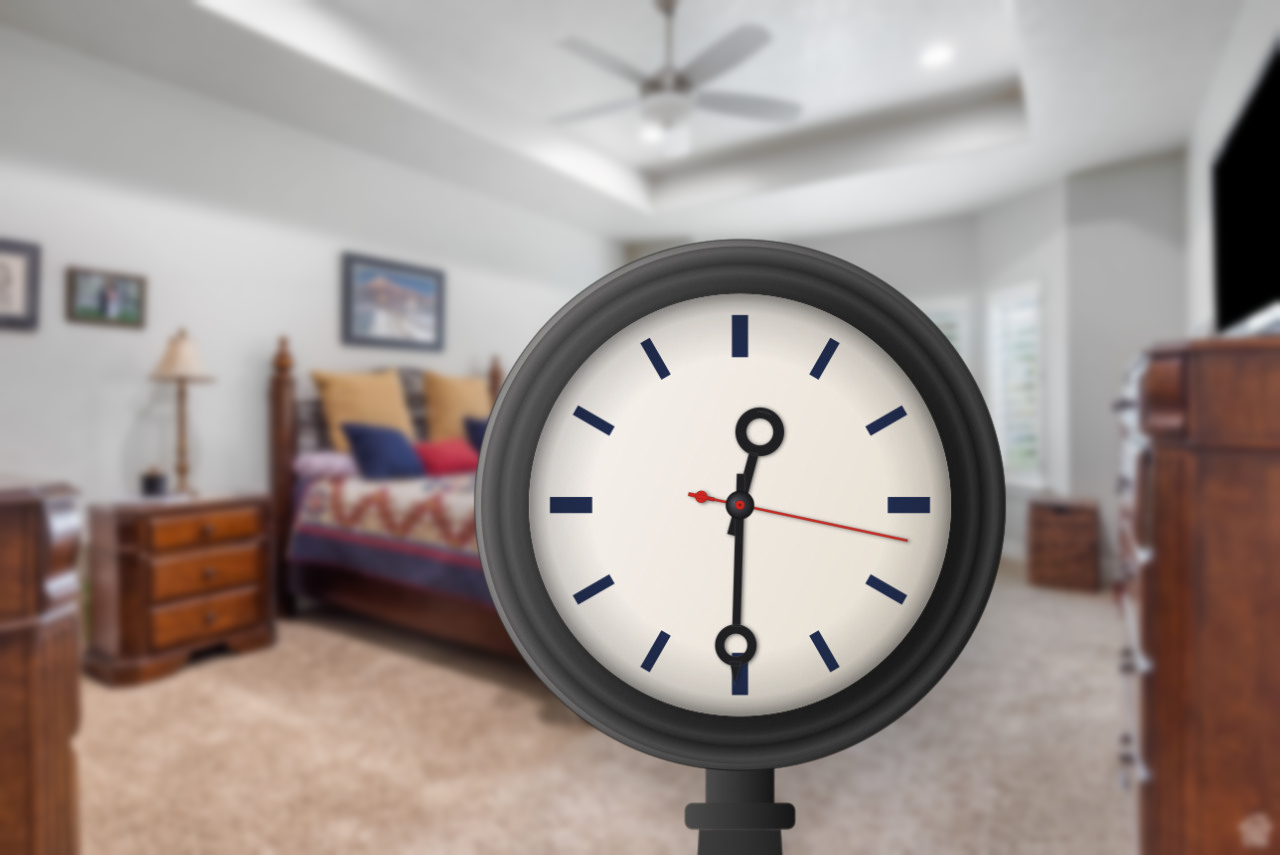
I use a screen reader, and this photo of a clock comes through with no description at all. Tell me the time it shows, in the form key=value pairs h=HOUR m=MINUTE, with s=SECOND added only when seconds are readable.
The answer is h=12 m=30 s=17
